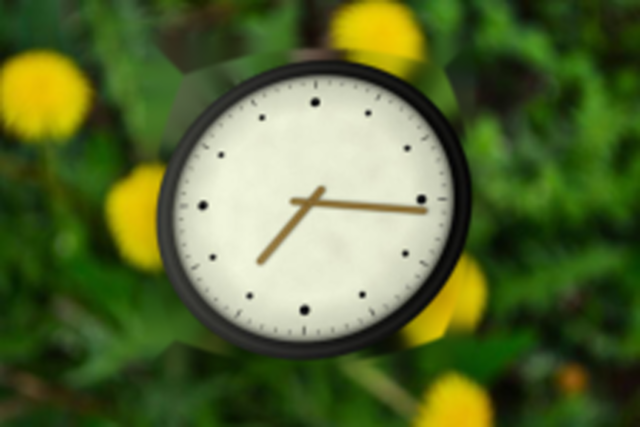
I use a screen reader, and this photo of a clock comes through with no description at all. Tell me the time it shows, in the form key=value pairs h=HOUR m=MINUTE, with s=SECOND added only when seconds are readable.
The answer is h=7 m=16
